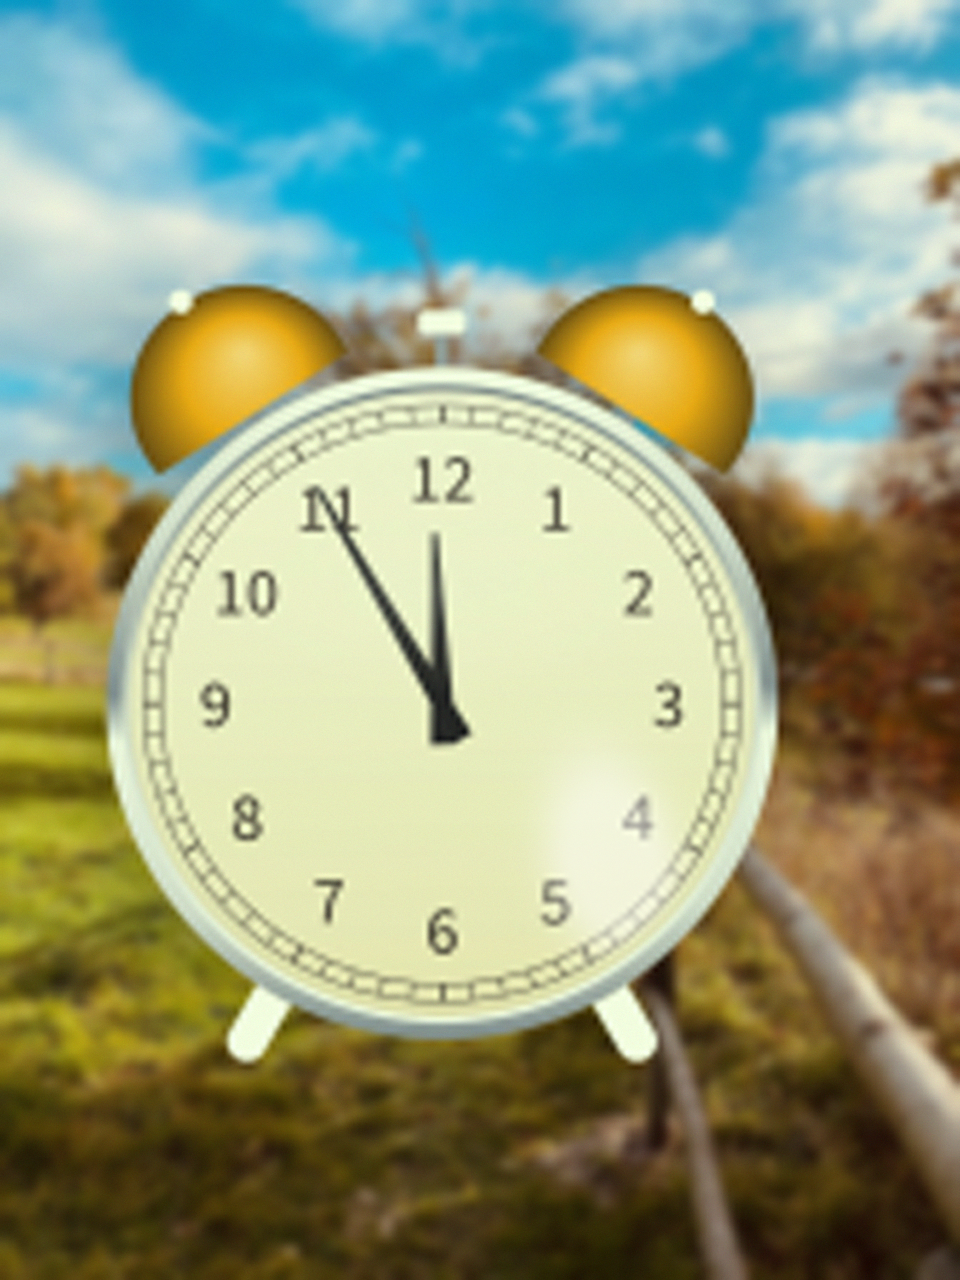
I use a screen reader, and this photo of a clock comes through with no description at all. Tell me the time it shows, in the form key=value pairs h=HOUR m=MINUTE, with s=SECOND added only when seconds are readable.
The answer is h=11 m=55
